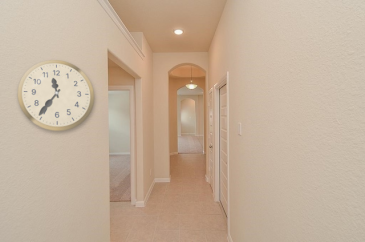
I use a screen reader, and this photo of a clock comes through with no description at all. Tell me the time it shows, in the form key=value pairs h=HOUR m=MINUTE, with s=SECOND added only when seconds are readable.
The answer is h=11 m=36
